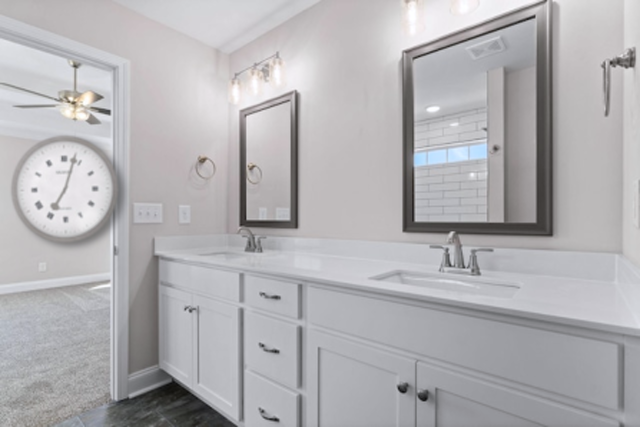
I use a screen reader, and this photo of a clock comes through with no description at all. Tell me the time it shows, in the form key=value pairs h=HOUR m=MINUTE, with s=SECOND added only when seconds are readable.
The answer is h=7 m=3
